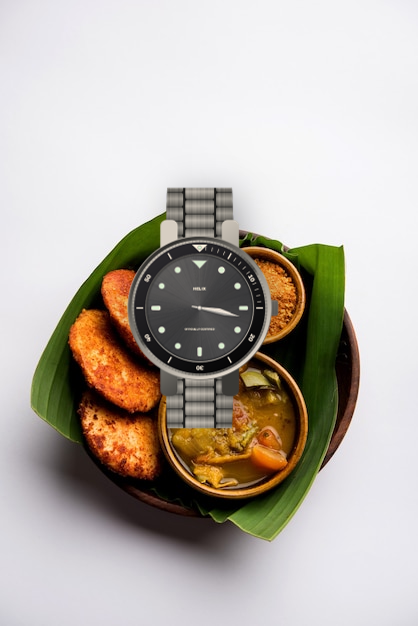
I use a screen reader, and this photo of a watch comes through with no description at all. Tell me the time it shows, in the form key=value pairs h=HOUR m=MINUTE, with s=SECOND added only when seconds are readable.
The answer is h=3 m=17
